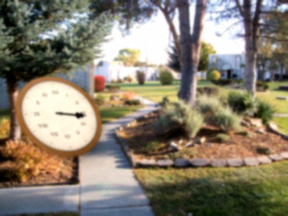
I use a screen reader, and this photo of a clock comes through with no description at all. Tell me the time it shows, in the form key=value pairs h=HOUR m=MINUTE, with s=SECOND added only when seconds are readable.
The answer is h=3 m=16
